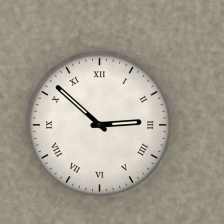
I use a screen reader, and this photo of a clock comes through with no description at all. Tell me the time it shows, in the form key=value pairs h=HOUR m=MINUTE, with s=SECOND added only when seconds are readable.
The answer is h=2 m=52
